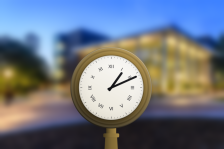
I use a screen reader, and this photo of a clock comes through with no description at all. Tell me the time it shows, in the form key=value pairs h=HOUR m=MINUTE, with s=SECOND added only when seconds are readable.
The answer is h=1 m=11
